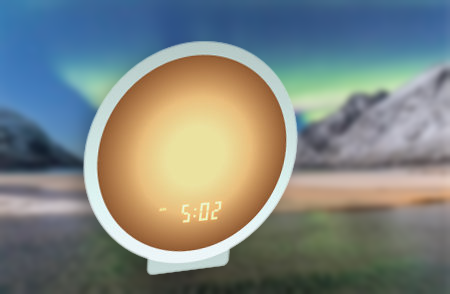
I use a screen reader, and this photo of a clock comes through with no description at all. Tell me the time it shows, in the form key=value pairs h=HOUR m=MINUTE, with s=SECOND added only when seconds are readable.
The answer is h=5 m=2
